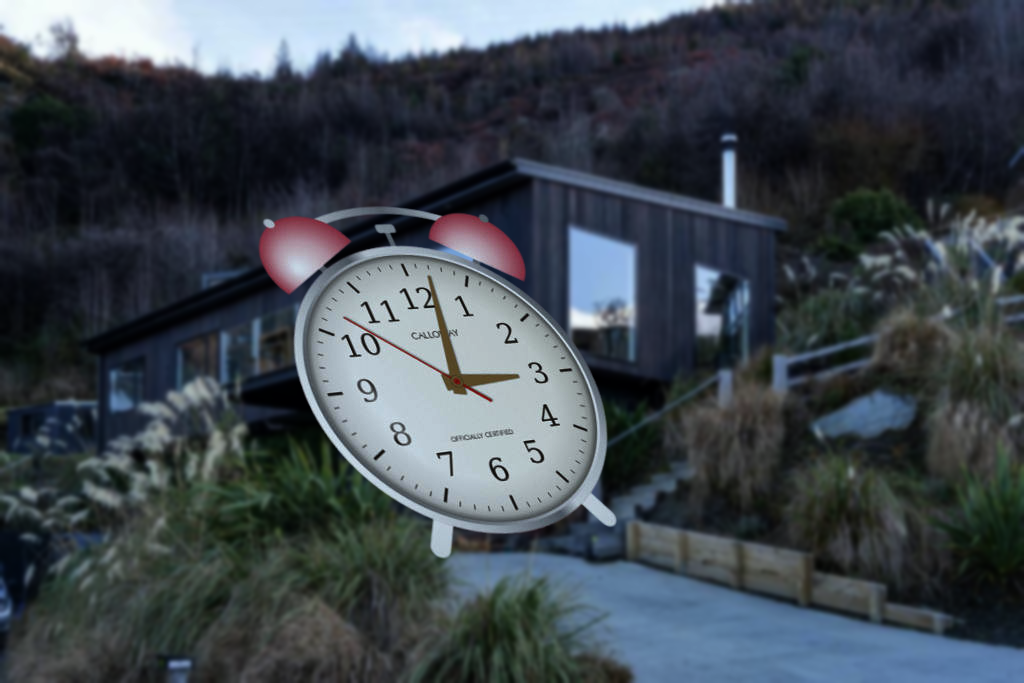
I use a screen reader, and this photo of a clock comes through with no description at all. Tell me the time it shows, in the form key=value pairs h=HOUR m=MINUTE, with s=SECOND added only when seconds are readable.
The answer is h=3 m=1 s=52
